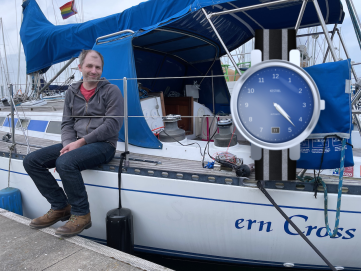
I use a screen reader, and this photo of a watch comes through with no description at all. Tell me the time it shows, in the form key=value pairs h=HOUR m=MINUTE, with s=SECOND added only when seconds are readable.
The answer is h=4 m=23
